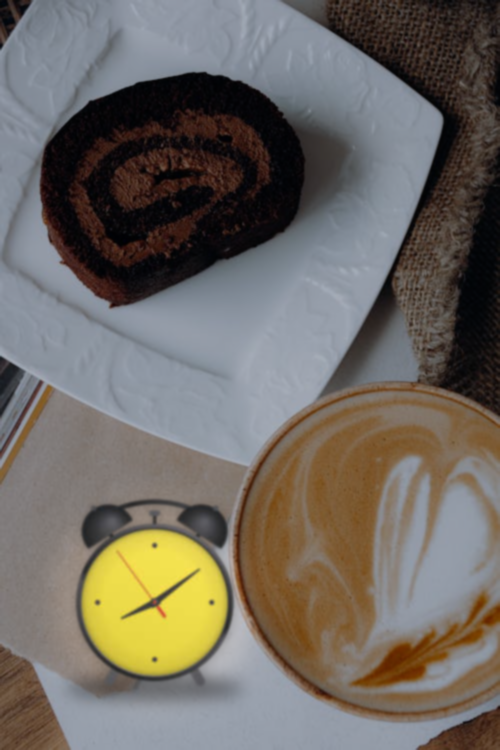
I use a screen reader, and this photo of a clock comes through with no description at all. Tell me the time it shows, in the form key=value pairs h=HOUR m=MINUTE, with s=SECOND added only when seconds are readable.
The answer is h=8 m=8 s=54
